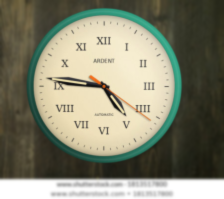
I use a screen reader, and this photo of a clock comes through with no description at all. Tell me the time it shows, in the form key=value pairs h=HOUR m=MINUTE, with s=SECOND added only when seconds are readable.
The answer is h=4 m=46 s=21
